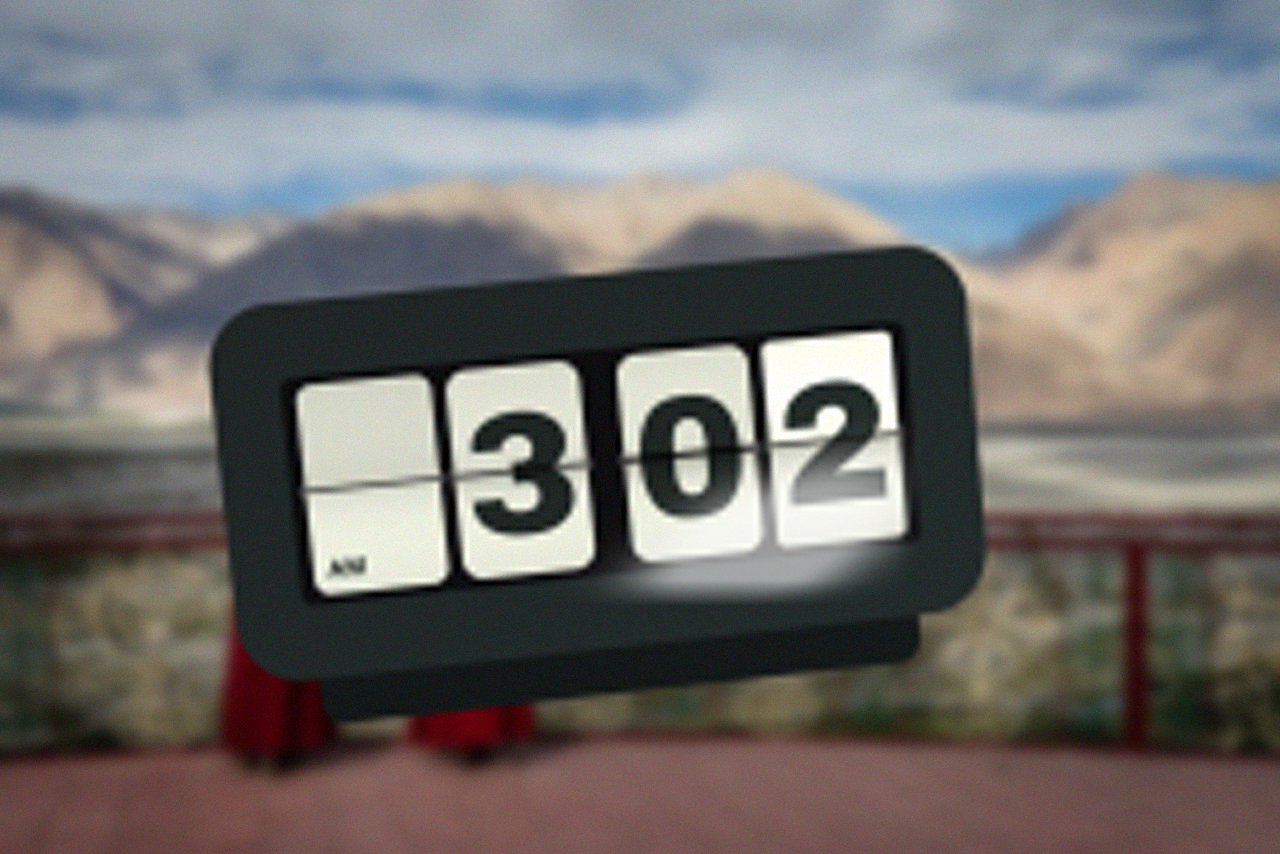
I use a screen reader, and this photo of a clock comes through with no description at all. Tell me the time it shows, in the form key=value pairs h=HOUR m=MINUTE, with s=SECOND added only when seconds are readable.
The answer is h=3 m=2
